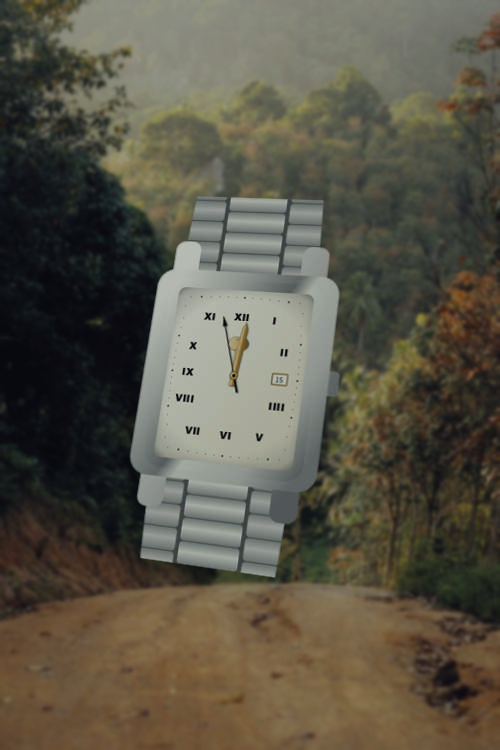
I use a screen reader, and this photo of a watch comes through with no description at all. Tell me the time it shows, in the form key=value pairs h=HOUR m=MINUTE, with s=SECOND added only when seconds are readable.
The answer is h=12 m=0 s=57
